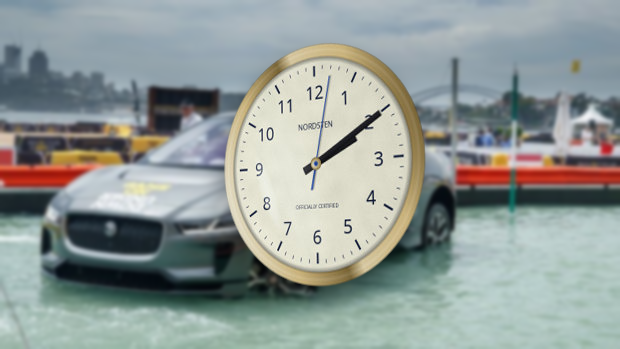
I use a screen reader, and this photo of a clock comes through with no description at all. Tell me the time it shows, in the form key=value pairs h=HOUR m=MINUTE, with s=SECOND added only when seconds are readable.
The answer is h=2 m=10 s=2
